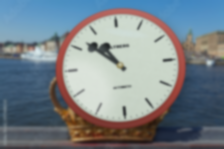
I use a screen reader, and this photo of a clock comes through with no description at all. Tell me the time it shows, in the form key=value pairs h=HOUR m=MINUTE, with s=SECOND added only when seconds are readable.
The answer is h=10 m=52
